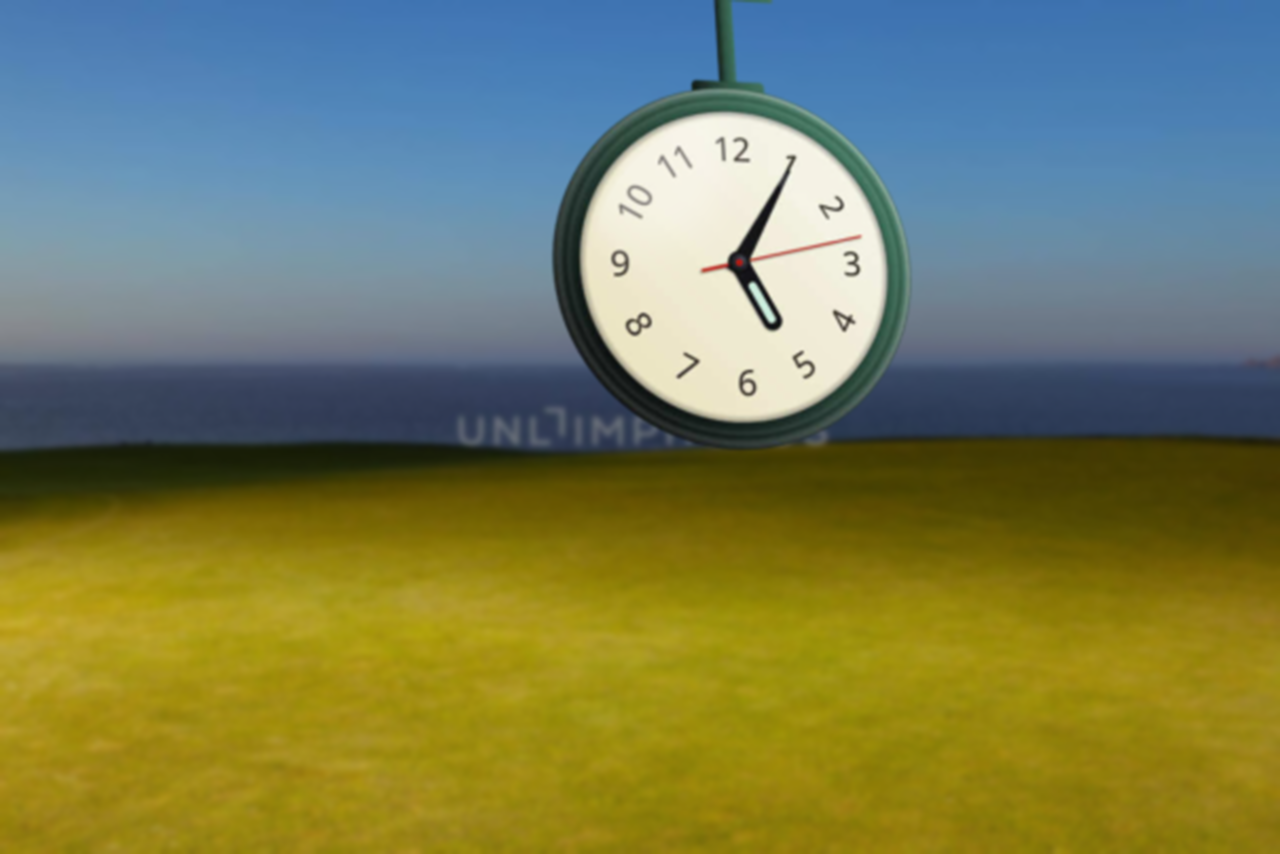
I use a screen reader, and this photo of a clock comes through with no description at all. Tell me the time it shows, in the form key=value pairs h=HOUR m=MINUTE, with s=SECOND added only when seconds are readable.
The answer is h=5 m=5 s=13
